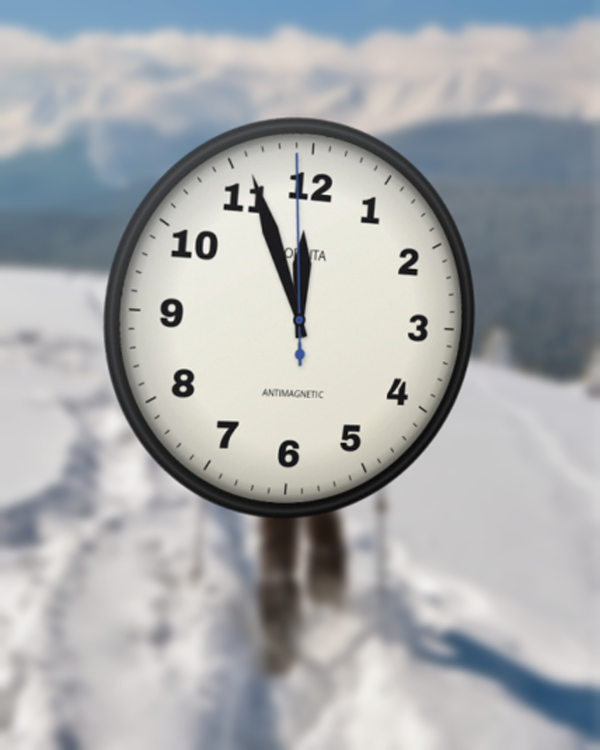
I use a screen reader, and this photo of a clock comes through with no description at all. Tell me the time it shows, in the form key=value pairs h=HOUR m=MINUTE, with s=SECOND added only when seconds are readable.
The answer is h=11 m=55 s=59
